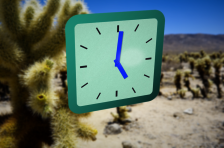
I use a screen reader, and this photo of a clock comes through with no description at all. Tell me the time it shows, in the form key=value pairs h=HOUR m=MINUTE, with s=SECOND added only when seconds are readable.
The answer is h=5 m=1
